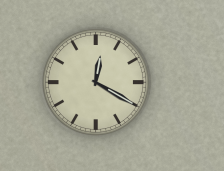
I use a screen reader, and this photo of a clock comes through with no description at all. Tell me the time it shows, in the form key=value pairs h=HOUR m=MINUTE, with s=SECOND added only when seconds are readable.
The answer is h=12 m=20
